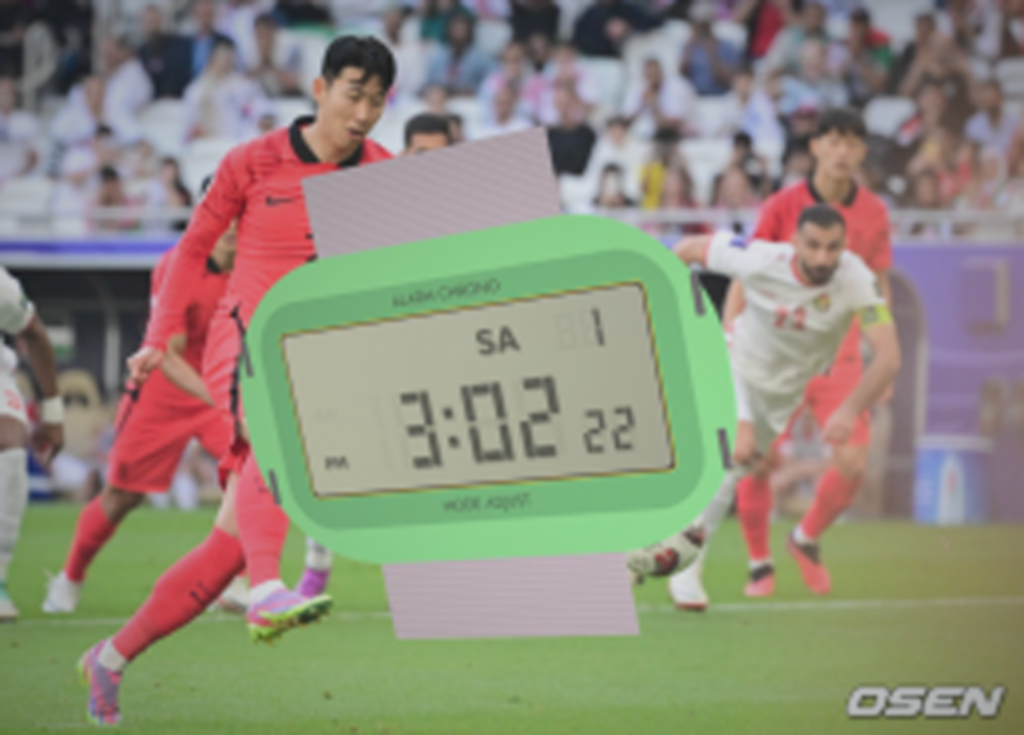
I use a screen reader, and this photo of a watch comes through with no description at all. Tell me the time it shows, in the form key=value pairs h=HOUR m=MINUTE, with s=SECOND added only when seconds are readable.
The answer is h=3 m=2 s=22
